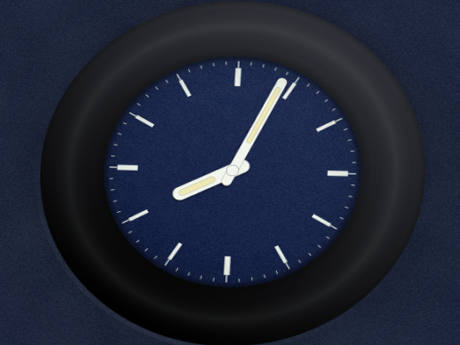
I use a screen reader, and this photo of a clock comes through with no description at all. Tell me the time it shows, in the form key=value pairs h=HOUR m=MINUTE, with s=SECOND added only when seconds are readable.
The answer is h=8 m=4
